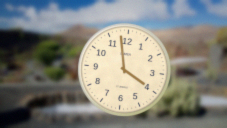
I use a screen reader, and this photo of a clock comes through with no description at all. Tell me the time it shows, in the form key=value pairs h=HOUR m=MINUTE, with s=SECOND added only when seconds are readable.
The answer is h=3 m=58
